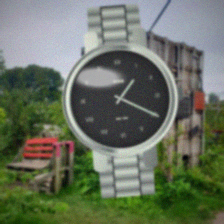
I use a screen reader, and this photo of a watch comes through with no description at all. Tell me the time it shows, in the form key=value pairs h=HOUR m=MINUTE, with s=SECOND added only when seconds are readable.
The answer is h=1 m=20
